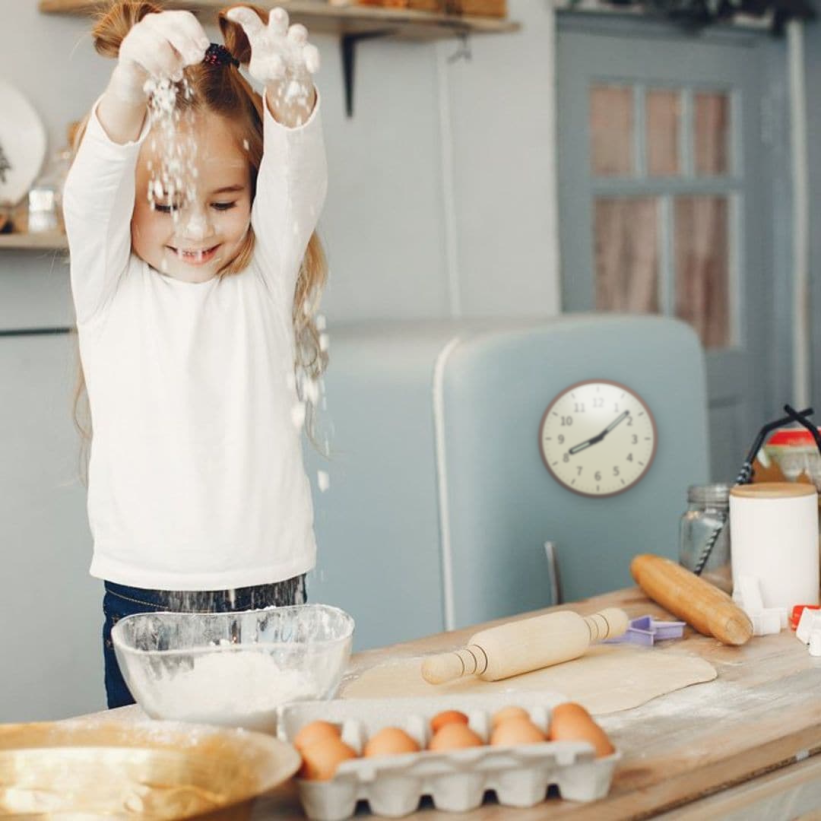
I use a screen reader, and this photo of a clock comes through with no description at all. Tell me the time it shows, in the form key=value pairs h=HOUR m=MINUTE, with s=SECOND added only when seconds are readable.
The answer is h=8 m=8
